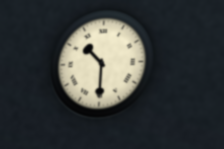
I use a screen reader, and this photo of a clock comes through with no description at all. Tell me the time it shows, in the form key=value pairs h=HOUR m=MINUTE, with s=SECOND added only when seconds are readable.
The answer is h=10 m=30
